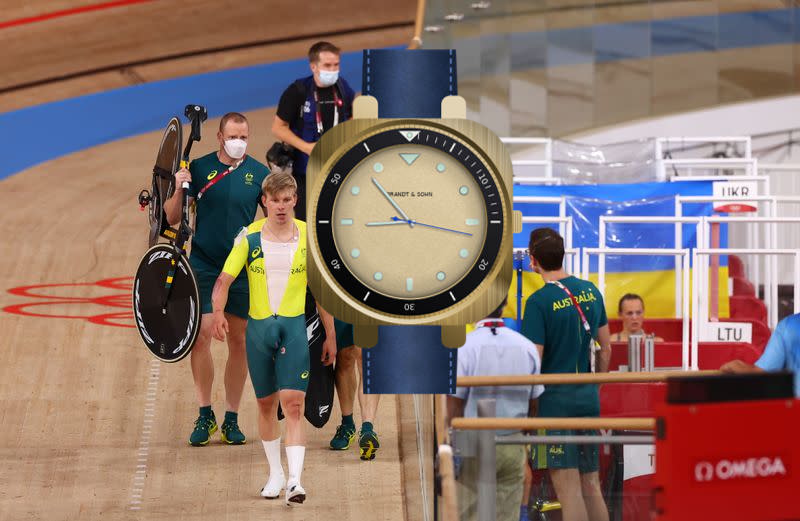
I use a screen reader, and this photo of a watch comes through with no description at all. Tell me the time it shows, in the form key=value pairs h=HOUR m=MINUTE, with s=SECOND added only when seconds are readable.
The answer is h=8 m=53 s=17
